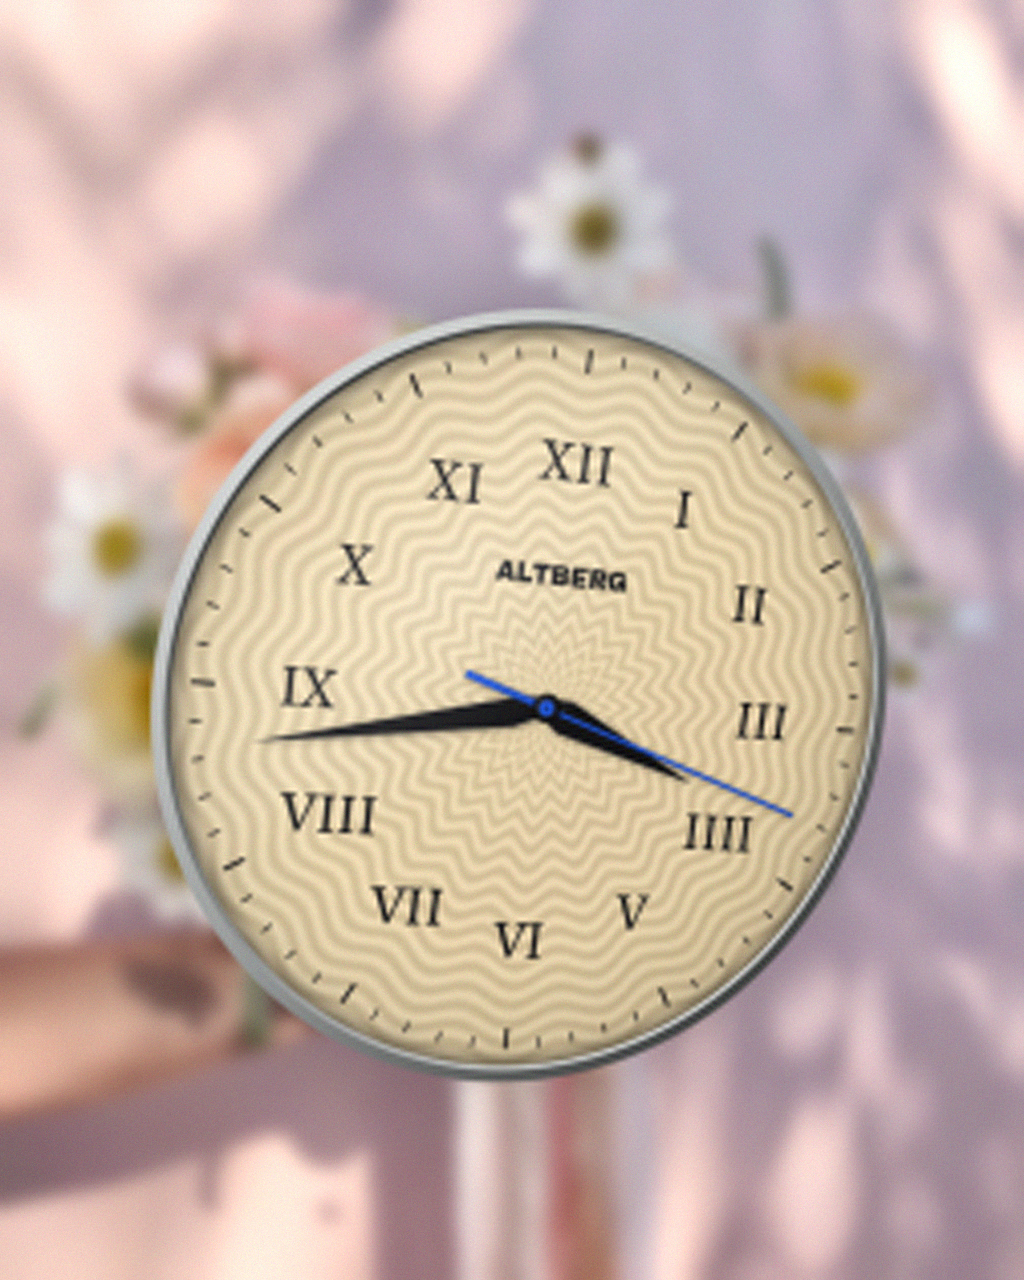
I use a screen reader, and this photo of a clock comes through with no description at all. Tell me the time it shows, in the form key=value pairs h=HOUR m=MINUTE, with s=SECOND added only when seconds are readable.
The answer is h=3 m=43 s=18
